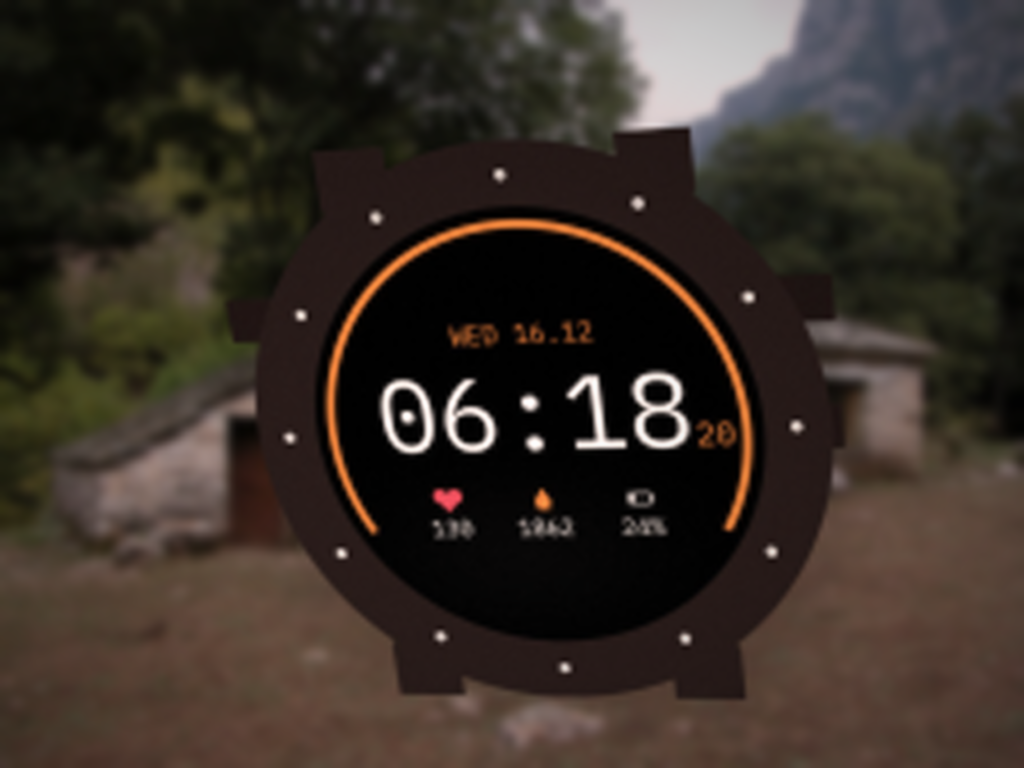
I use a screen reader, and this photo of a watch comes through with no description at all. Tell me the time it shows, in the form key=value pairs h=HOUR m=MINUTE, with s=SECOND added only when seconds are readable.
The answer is h=6 m=18
